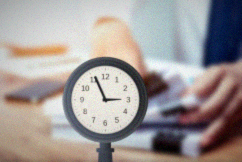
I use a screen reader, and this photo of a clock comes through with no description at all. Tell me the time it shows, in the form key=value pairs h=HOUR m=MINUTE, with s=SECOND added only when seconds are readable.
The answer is h=2 m=56
